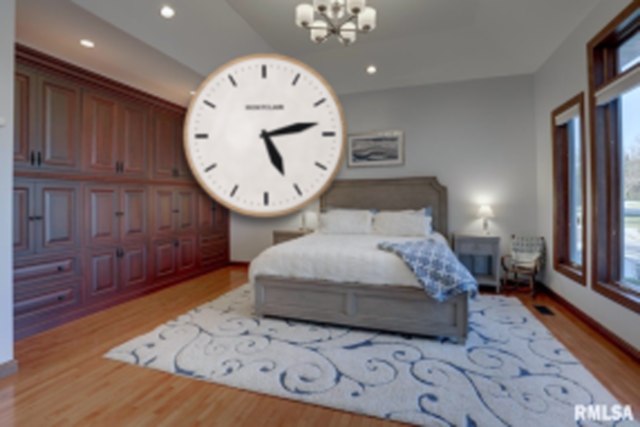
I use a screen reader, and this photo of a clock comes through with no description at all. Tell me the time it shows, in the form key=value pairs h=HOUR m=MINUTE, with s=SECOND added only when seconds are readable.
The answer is h=5 m=13
